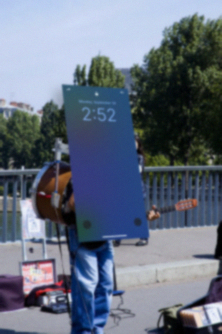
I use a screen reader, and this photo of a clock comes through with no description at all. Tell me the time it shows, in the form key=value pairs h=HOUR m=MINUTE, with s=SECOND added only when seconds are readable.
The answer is h=2 m=52
